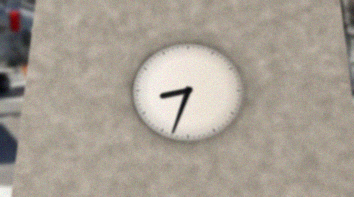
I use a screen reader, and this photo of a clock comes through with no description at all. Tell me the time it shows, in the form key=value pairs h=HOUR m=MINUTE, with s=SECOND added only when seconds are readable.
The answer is h=8 m=33
